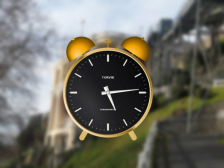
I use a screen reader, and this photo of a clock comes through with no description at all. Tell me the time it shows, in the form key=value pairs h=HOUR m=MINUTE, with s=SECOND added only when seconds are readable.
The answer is h=5 m=14
